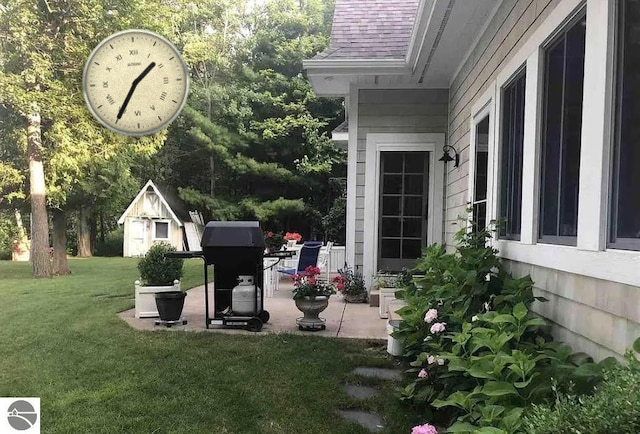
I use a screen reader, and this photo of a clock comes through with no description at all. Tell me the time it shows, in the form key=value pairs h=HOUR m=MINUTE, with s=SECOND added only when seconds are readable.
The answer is h=1 m=35
